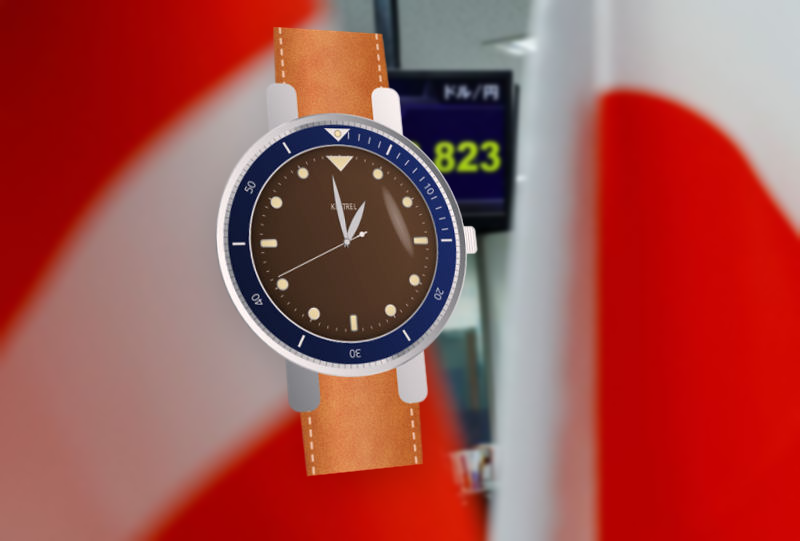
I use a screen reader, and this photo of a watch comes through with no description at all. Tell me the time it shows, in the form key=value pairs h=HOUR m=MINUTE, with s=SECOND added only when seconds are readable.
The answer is h=12 m=58 s=41
